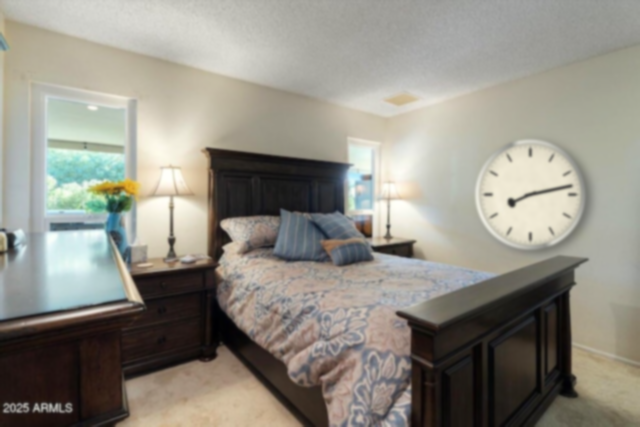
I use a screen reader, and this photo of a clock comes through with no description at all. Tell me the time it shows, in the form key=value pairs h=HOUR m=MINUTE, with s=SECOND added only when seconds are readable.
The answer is h=8 m=13
